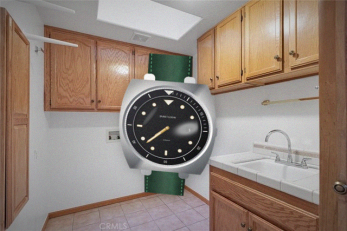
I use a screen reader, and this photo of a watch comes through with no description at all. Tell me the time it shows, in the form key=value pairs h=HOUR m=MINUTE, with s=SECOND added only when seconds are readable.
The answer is h=7 m=38
